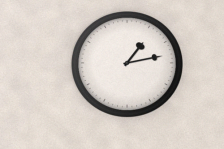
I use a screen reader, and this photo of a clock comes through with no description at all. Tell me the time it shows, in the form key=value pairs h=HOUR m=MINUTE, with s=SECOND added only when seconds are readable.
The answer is h=1 m=13
